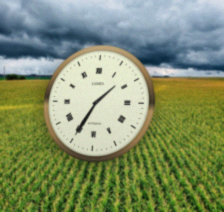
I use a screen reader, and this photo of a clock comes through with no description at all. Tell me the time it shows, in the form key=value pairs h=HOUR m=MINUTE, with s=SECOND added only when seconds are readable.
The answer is h=1 m=35
